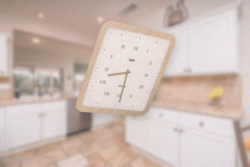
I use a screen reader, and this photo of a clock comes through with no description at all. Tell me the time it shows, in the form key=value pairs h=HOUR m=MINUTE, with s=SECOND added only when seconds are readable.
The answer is h=8 m=29
